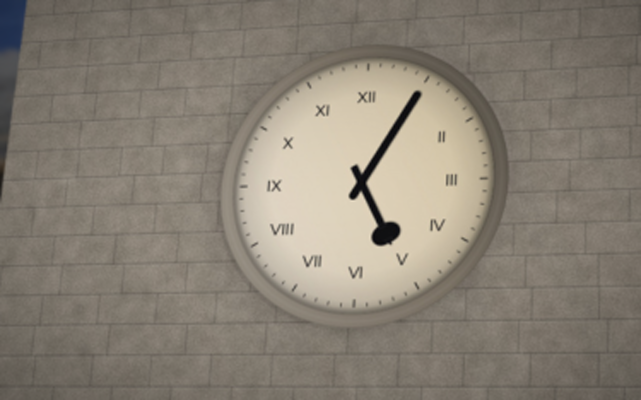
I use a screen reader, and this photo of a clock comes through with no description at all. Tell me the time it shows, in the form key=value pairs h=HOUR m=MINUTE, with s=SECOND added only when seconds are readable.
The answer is h=5 m=5
